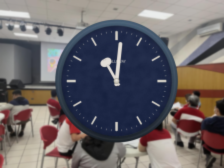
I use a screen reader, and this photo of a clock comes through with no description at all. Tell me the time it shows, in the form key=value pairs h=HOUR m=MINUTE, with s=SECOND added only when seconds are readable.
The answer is h=11 m=1
